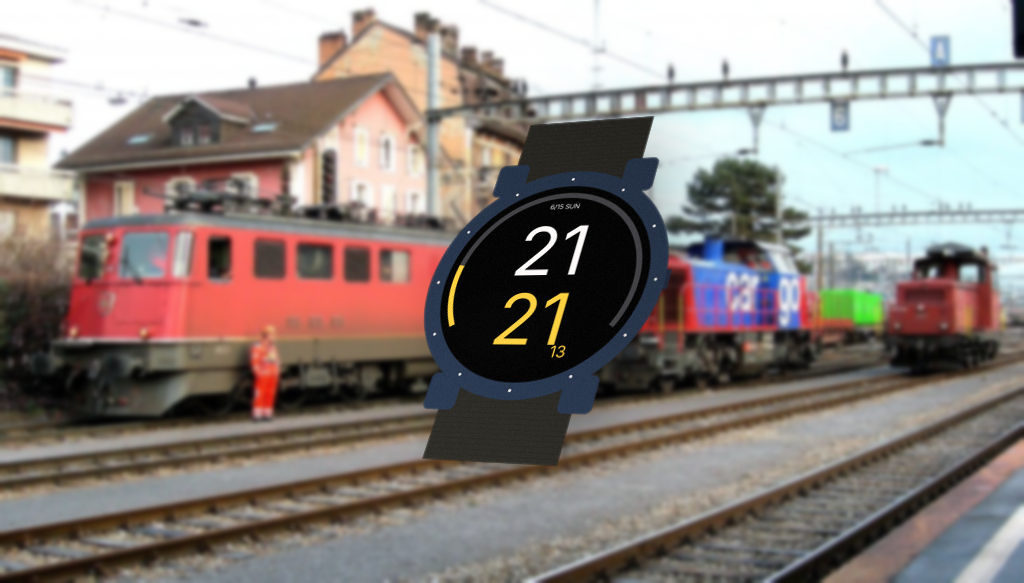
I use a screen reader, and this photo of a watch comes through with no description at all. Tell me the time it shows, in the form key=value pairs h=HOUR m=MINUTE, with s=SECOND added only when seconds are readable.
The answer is h=21 m=21 s=13
